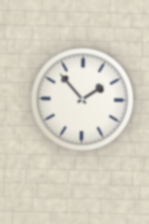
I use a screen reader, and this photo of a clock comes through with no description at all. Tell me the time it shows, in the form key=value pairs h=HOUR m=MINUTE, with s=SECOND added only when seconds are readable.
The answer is h=1 m=53
